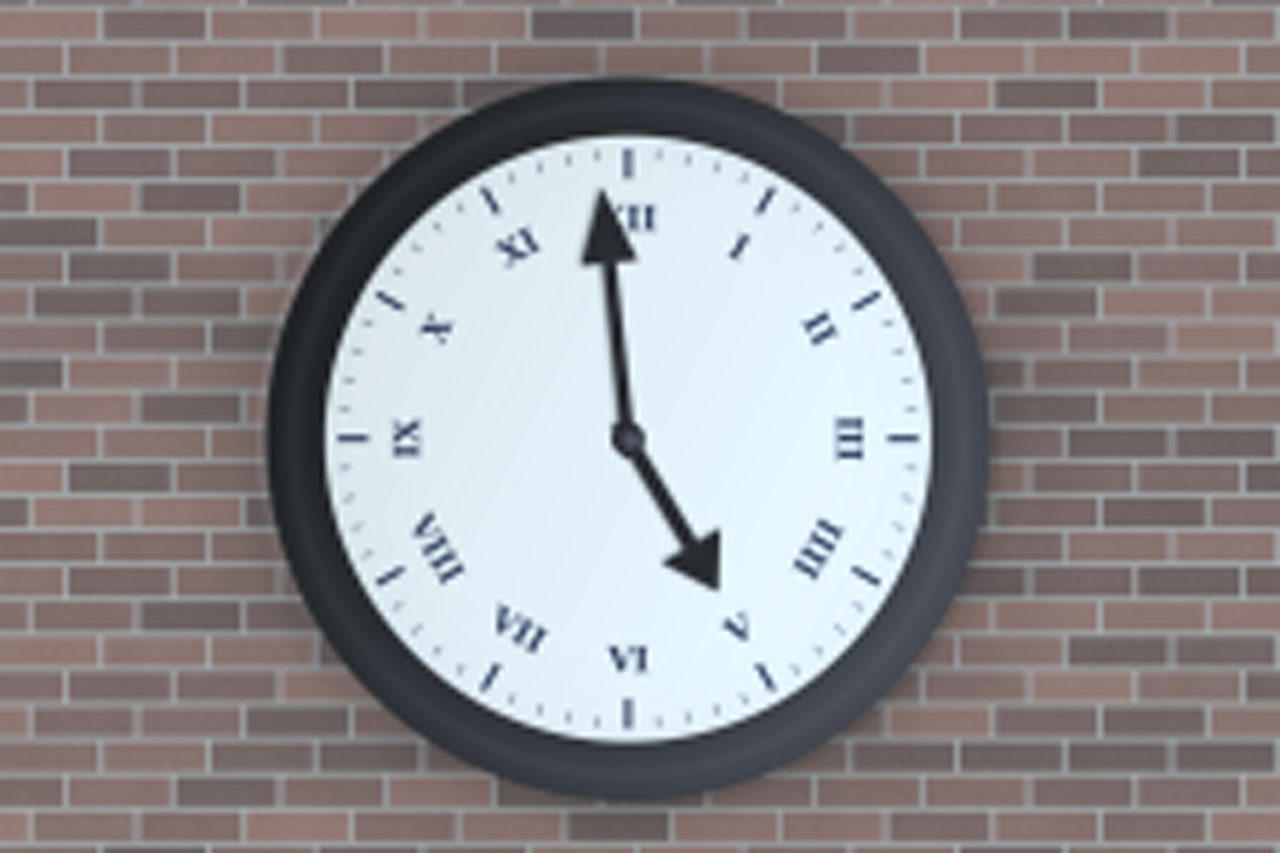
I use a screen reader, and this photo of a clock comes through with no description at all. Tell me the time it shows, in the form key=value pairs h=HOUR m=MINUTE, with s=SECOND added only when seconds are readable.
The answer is h=4 m=59
